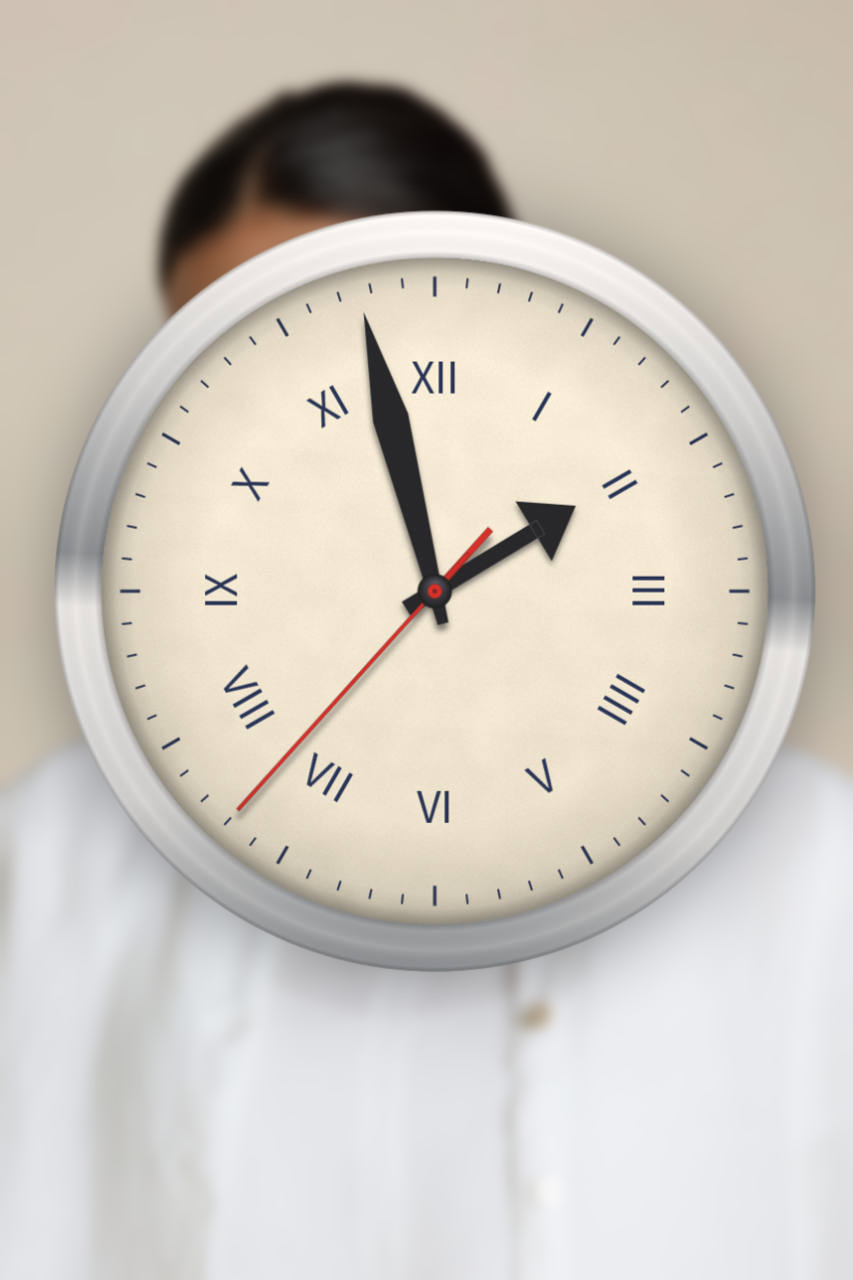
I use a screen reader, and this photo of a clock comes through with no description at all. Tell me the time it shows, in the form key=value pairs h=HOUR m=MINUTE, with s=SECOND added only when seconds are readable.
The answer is h=1 m=57 s=37
